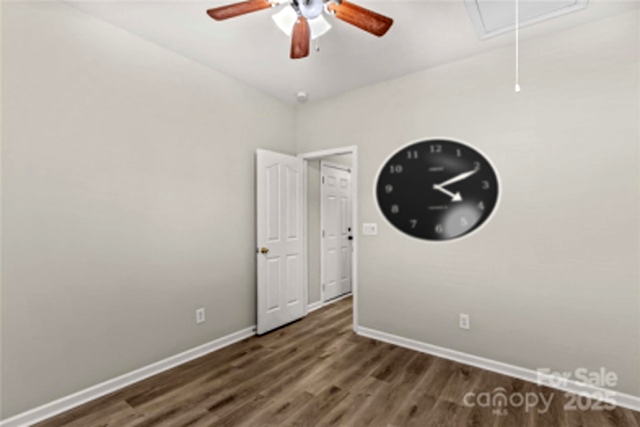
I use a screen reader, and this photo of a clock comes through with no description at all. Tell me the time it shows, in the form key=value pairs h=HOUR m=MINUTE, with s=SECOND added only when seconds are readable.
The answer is h=4 m=11
